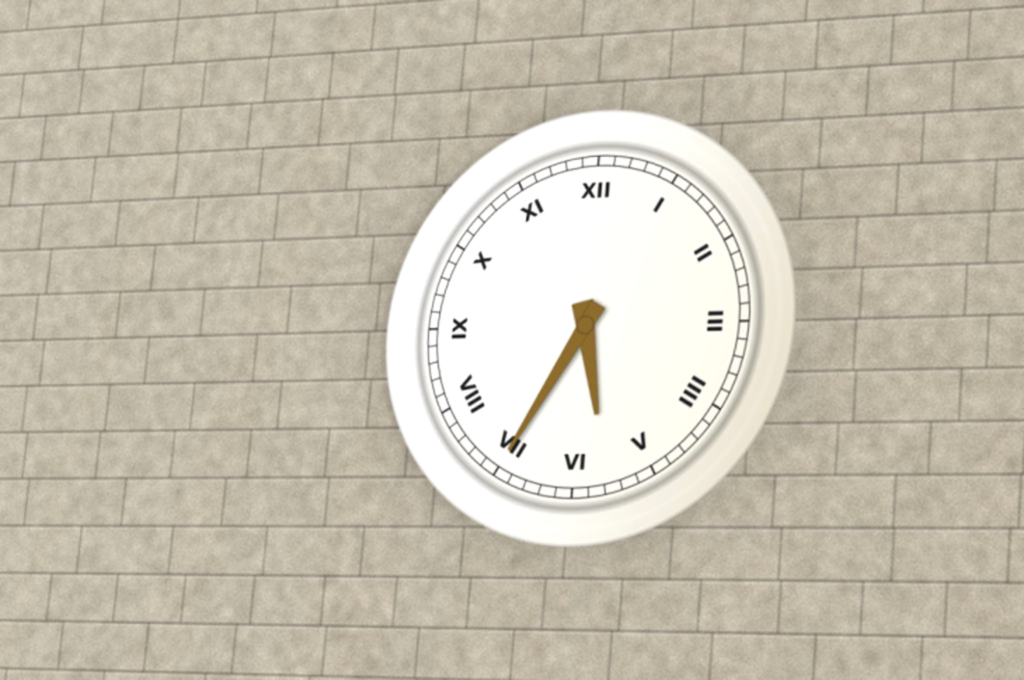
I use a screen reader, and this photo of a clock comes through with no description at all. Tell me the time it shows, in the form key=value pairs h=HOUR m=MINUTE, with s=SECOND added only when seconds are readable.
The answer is h=5 m=35
